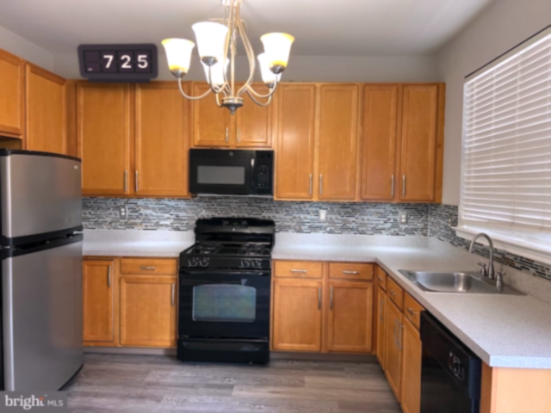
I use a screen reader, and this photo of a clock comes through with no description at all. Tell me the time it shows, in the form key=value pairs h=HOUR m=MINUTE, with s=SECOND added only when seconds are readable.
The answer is h=7 m=25
